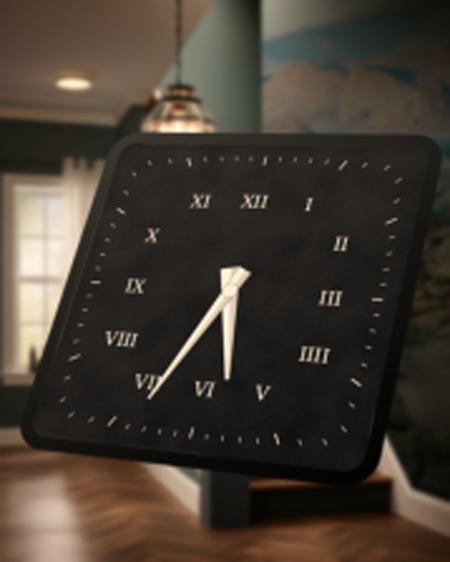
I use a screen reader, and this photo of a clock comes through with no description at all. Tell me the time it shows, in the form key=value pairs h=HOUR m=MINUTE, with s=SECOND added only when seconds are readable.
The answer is h=5 m=34
